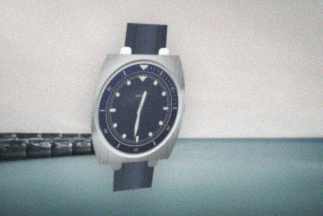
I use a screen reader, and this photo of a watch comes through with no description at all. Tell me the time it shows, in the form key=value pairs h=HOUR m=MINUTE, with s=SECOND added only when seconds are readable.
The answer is h=12 m=31
